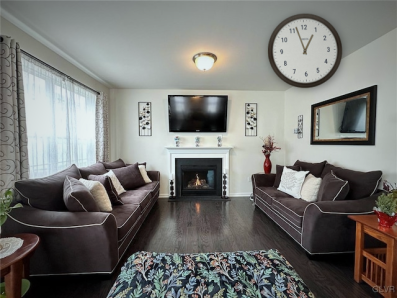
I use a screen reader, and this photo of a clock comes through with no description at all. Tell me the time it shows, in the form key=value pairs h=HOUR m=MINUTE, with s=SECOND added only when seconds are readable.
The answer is h=12 m=57
